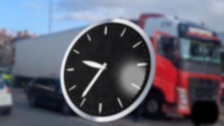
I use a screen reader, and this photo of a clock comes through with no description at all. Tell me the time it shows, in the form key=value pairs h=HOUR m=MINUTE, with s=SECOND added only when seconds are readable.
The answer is h=9 m=36
